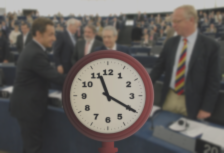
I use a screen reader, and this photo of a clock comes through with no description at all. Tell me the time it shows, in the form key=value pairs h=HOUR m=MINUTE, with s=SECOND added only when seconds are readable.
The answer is h=11 m=20
